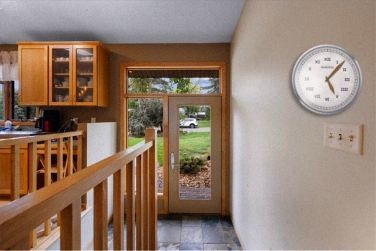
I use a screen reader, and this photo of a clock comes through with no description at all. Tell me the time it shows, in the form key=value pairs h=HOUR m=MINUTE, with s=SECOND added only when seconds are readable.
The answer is h=5 m=7
